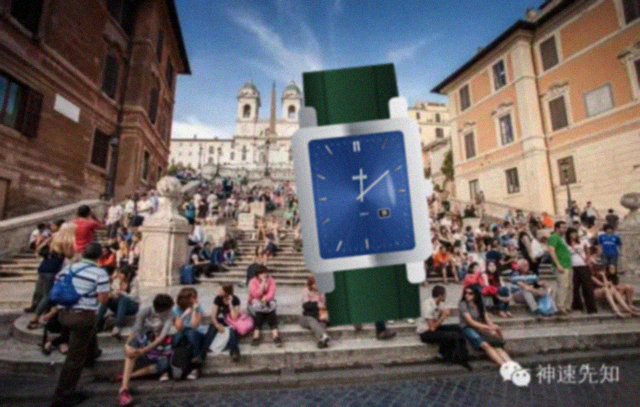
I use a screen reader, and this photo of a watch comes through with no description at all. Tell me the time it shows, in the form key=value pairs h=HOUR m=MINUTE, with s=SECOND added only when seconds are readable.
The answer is h=12 m=9
